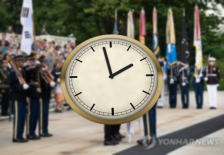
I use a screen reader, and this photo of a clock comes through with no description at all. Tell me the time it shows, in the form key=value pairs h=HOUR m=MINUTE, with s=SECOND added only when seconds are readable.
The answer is h=1 m=58
